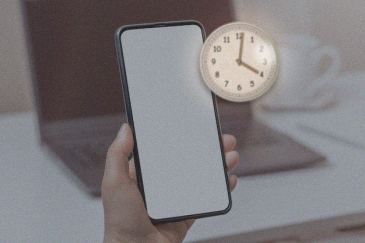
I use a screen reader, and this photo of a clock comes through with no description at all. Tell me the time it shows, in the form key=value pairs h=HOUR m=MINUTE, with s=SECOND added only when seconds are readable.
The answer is h=4 m=1
